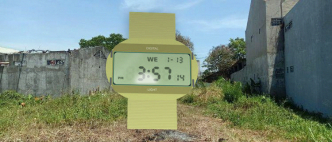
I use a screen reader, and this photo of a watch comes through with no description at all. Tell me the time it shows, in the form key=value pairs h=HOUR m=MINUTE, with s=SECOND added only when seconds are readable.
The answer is h=3 m=57 s=14
